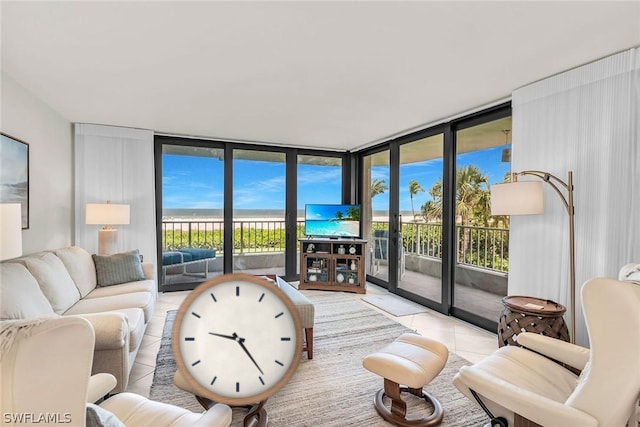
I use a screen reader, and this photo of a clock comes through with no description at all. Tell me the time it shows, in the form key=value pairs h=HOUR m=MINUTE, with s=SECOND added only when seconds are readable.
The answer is h=9 m=24
